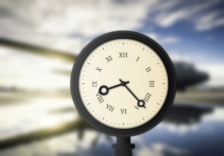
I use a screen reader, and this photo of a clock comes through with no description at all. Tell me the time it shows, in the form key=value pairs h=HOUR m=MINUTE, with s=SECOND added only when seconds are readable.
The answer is h=8 m=23
